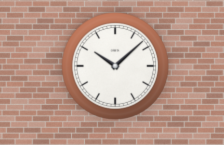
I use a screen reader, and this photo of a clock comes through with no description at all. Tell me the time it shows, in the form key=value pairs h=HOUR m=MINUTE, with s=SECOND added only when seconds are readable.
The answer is h=10 m=8
